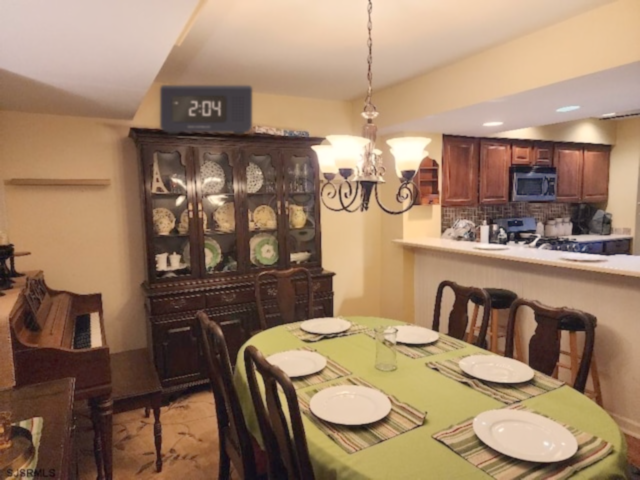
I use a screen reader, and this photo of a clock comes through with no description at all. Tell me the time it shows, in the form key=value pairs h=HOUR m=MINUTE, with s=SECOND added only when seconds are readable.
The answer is h=2 m=4
